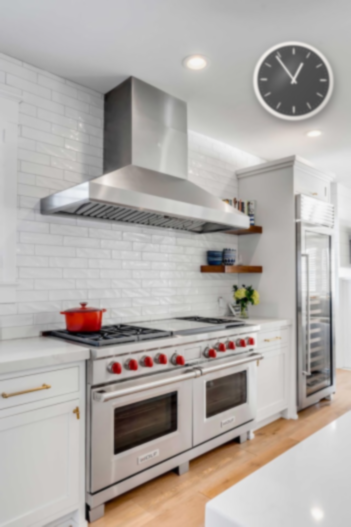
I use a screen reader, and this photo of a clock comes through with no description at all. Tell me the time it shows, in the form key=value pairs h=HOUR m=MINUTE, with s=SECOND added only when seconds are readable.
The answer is h=12 m=54
